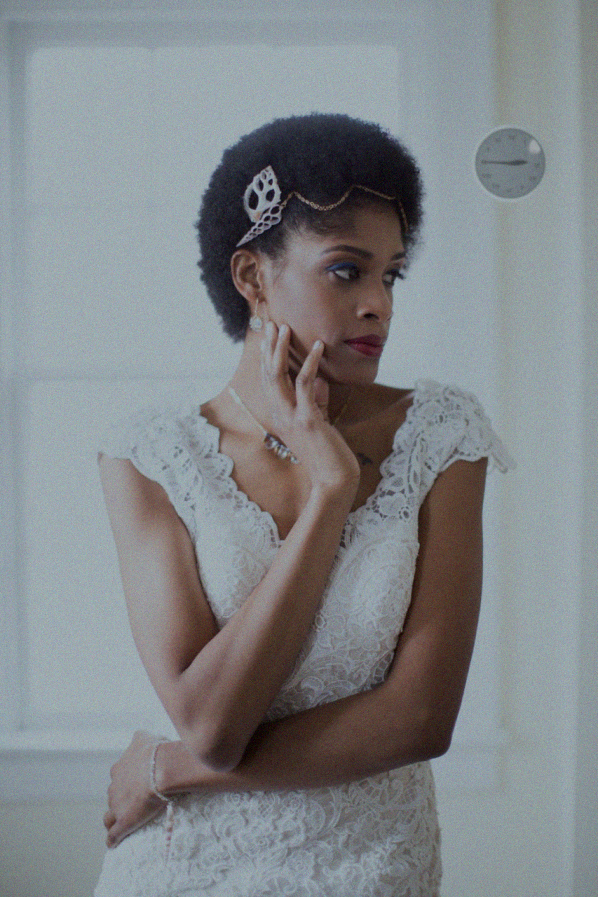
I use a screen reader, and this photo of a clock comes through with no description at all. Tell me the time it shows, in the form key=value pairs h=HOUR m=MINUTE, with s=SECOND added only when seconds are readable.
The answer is h=2 m=45
